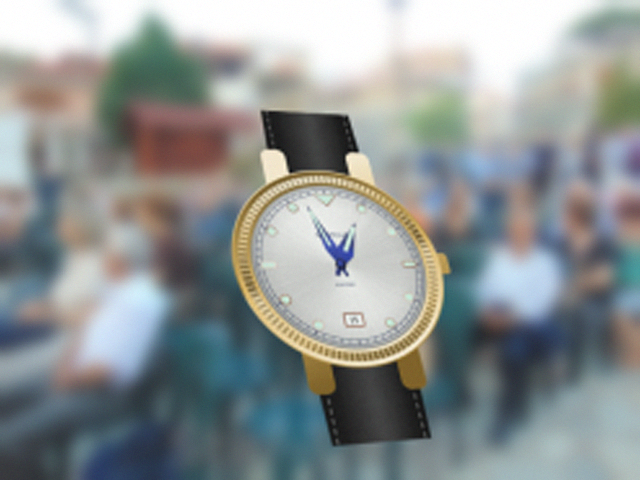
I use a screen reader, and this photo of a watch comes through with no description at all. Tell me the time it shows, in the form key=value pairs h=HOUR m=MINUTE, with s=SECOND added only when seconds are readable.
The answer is h=12 m=57
